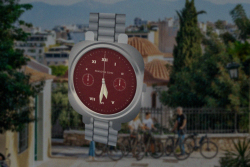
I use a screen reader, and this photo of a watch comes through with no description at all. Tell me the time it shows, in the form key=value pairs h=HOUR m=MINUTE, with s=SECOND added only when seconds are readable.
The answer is h=5 m=31
